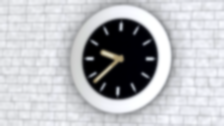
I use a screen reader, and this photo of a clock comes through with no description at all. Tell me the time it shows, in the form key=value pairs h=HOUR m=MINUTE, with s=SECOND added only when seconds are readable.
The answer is h=9 m=38
